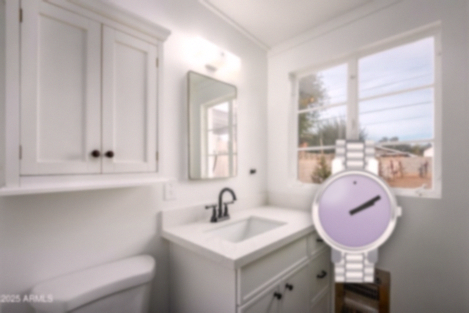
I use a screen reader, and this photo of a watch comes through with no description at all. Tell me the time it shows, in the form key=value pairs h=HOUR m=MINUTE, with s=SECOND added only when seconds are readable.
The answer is h=2 m=10
